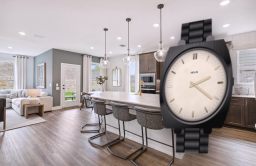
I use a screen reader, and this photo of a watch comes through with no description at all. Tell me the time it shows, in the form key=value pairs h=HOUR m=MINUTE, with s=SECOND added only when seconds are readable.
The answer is h=2 m=21
